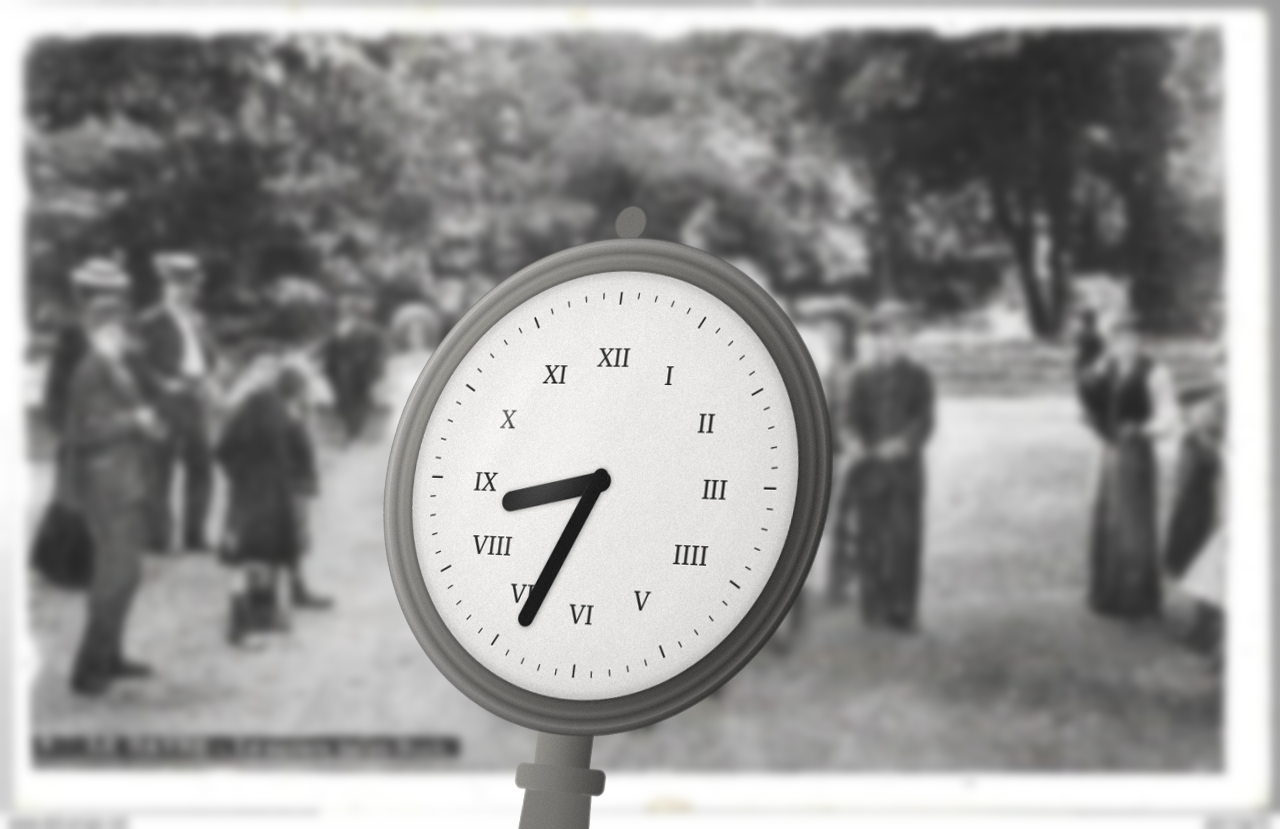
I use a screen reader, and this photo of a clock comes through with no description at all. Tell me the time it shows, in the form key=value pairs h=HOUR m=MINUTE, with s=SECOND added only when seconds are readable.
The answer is h=8 m=34
